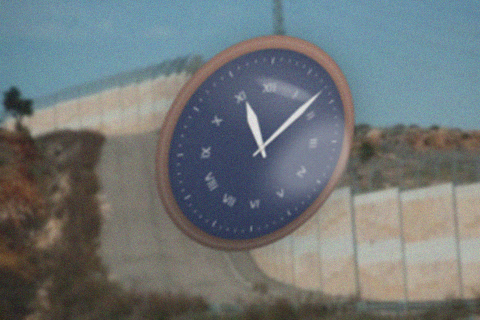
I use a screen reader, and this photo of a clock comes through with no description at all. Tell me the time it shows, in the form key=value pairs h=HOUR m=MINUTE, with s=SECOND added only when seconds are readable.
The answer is h=11 m=8
